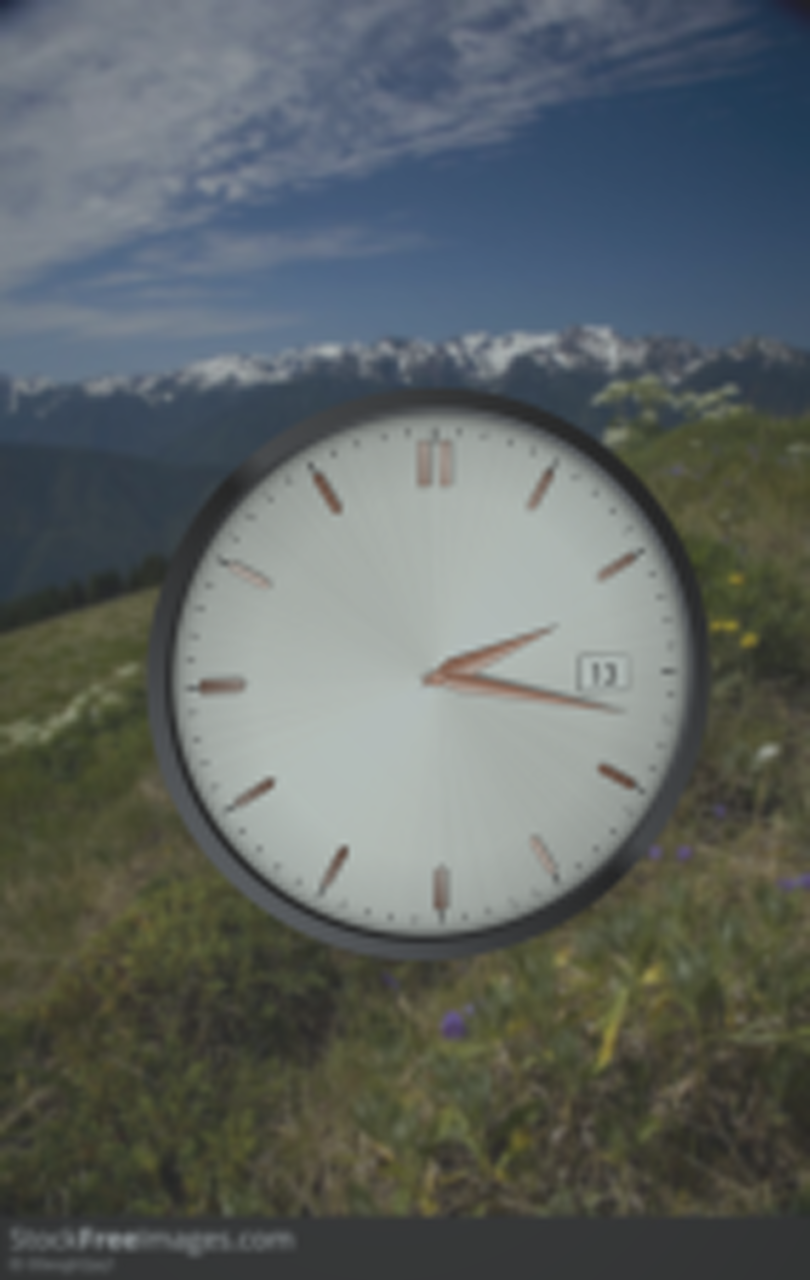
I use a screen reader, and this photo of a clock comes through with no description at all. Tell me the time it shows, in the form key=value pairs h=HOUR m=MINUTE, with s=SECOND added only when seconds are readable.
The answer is h=2 m=17
